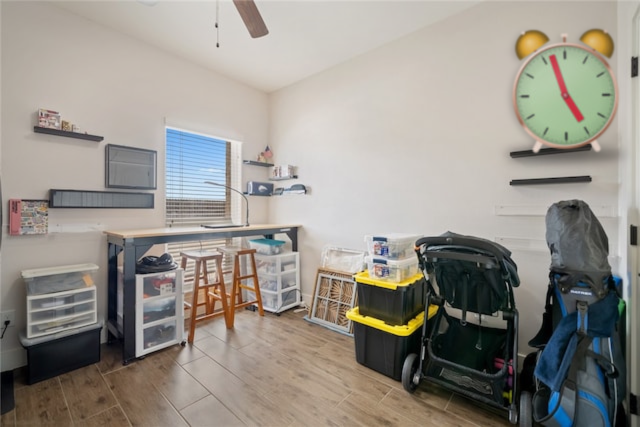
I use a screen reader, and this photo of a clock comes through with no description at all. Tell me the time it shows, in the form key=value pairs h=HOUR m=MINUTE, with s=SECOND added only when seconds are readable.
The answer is h=4 m=57
